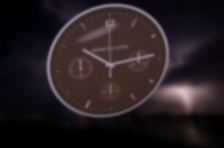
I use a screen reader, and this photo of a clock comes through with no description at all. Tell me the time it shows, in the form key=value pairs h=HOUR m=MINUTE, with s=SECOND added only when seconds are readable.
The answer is h=10 m=14
